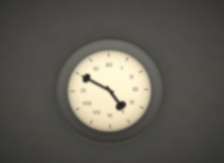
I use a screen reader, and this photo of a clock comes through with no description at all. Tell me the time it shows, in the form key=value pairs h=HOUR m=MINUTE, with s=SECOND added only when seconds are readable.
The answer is h=4 m=50
